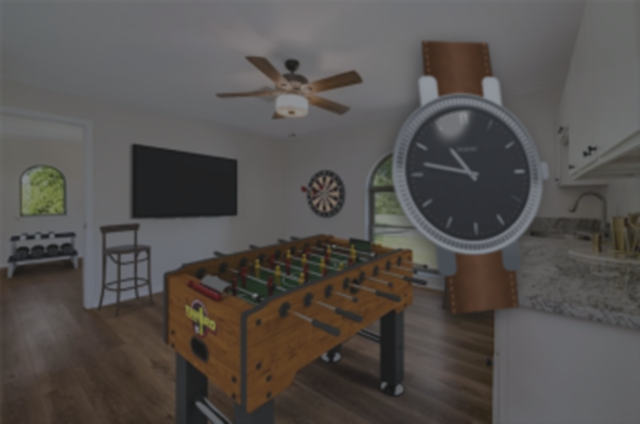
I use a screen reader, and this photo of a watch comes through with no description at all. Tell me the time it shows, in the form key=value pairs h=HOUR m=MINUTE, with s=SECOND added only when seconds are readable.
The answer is h=10 m=47
